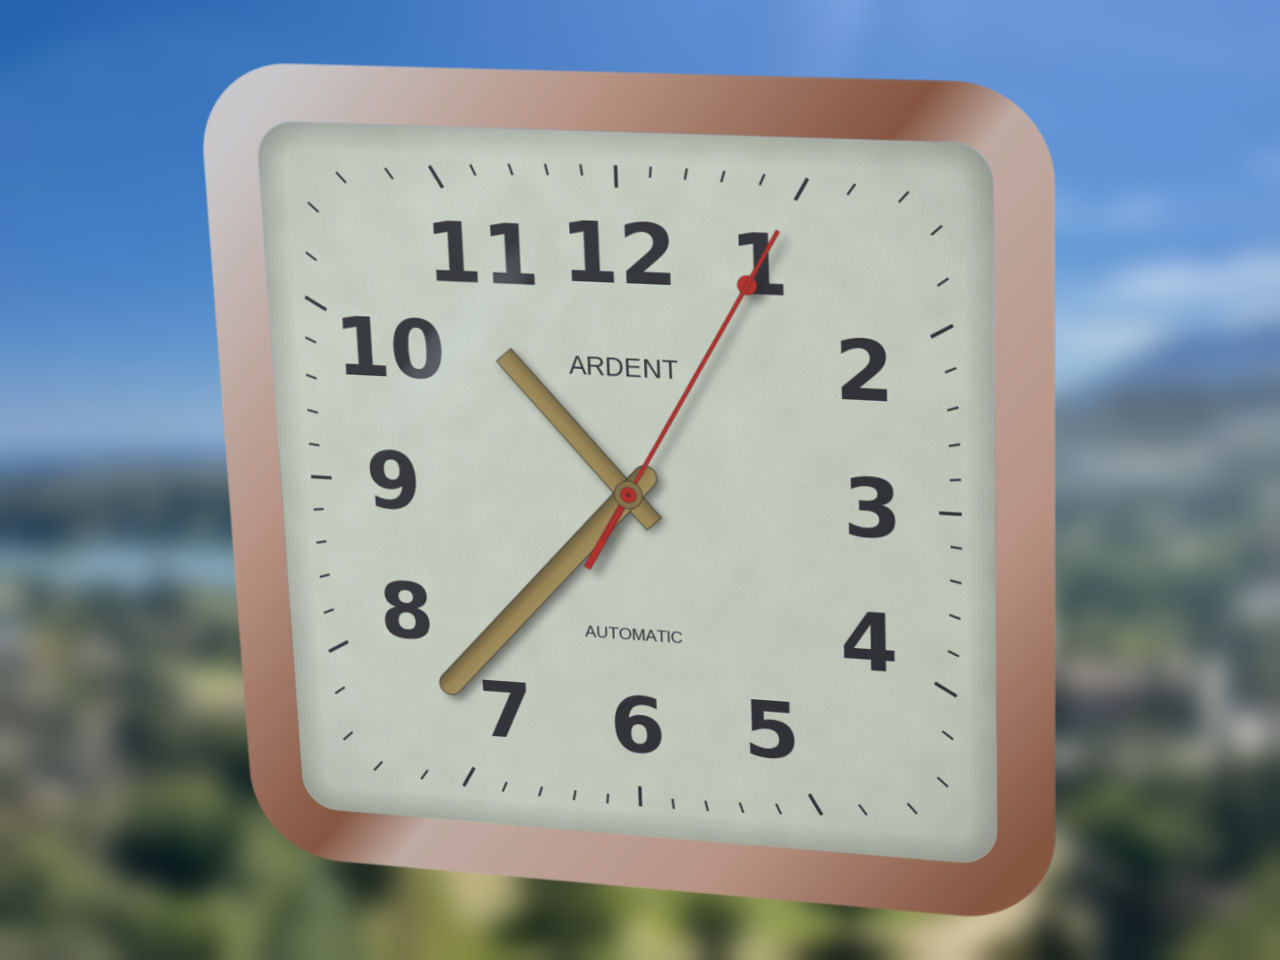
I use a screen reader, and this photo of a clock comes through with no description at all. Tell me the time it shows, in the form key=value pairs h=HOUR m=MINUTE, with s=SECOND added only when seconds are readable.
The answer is h=10 m=37 s=5
